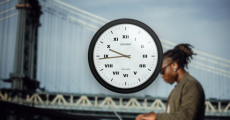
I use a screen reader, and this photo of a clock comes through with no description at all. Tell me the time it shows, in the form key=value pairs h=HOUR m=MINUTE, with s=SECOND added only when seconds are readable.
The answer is h=9 m=44
